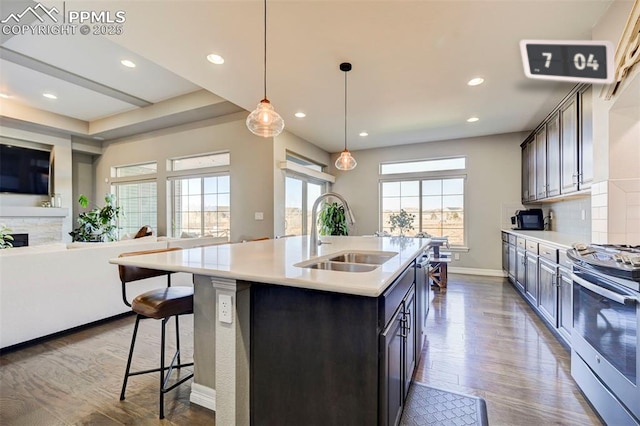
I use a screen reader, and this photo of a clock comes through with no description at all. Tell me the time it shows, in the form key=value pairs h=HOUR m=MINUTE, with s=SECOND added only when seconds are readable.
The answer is h=7 m=4
